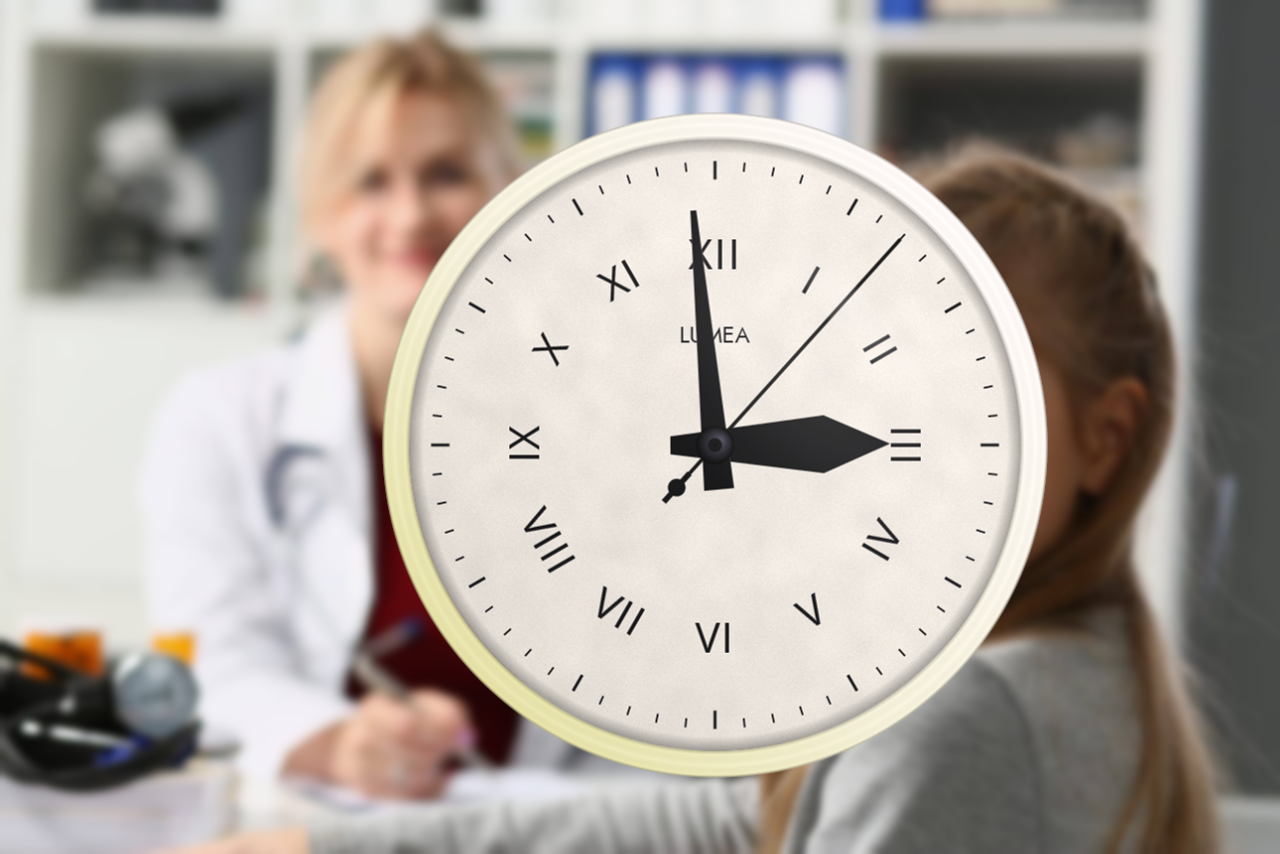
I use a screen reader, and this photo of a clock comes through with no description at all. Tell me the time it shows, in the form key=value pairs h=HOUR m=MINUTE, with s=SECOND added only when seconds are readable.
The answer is h=2 m=59 s=7
